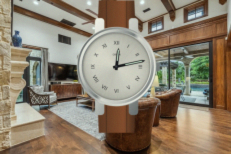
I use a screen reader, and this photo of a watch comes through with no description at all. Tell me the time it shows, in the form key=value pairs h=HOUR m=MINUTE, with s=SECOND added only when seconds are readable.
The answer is h=12 m=13
